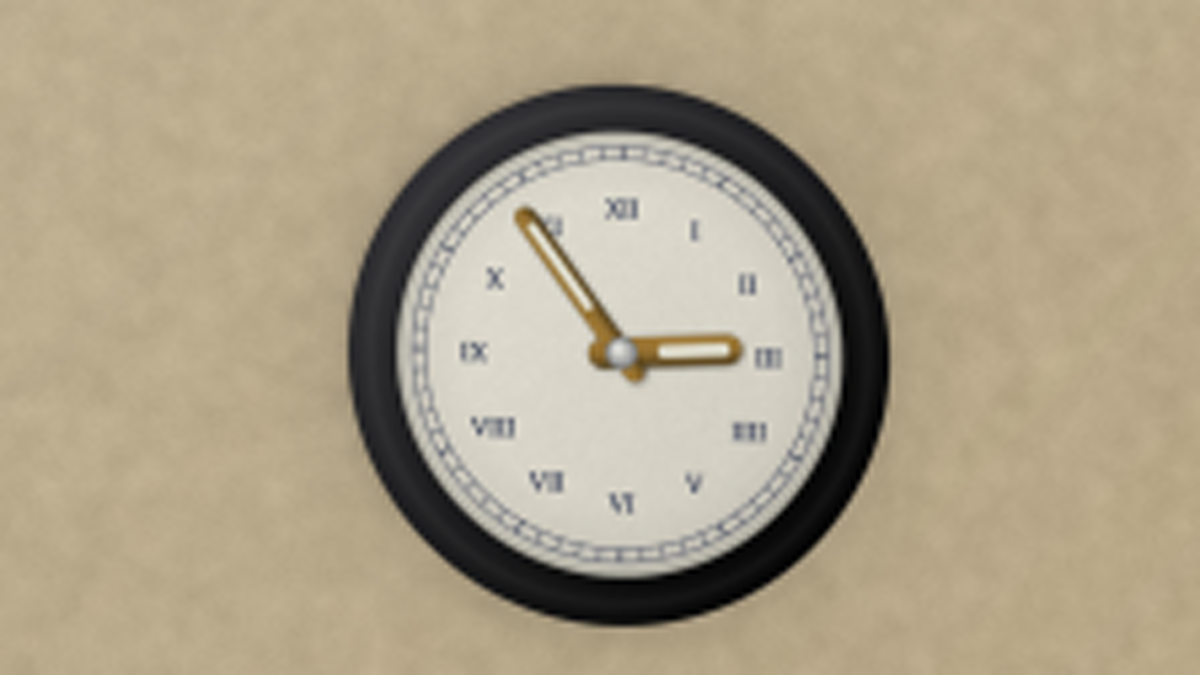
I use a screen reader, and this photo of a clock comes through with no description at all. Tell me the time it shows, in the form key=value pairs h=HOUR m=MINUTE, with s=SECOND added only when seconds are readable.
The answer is h=2 m=54
